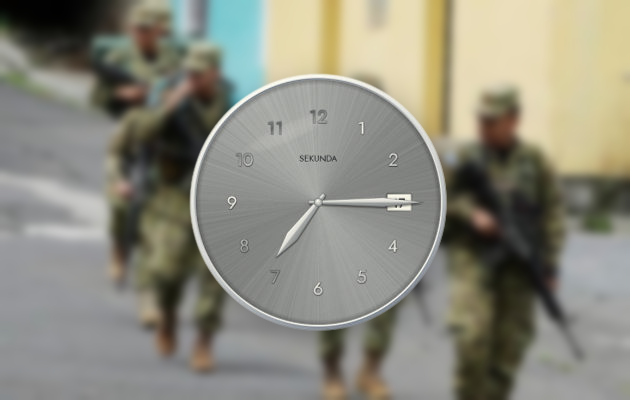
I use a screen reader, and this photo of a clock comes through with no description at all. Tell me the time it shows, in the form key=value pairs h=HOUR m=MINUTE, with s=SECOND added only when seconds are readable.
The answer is h=7 m=15
